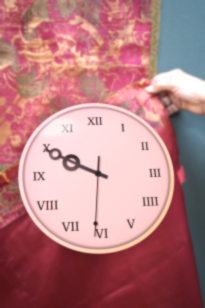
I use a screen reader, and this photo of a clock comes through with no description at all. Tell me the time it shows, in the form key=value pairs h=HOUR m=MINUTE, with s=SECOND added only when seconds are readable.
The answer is h=9 m=49 s=31
